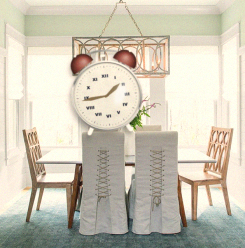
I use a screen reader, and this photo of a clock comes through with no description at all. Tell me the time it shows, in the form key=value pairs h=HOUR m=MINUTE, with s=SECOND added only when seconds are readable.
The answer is h=1 m=44
